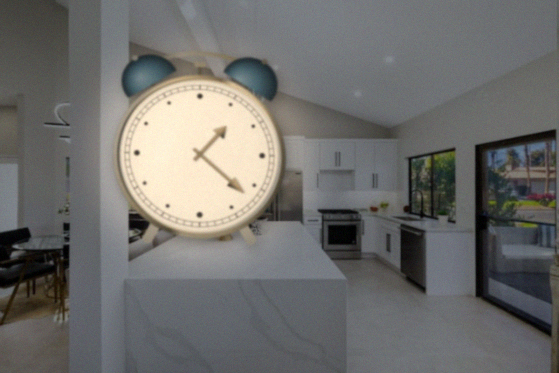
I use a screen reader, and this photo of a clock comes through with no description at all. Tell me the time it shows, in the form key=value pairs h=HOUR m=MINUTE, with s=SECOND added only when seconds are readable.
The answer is h=1 m=22
